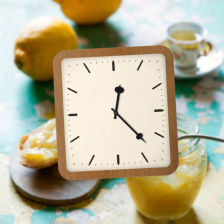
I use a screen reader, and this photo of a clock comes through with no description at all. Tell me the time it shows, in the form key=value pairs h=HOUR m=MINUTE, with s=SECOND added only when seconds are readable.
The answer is h=12 m=23
